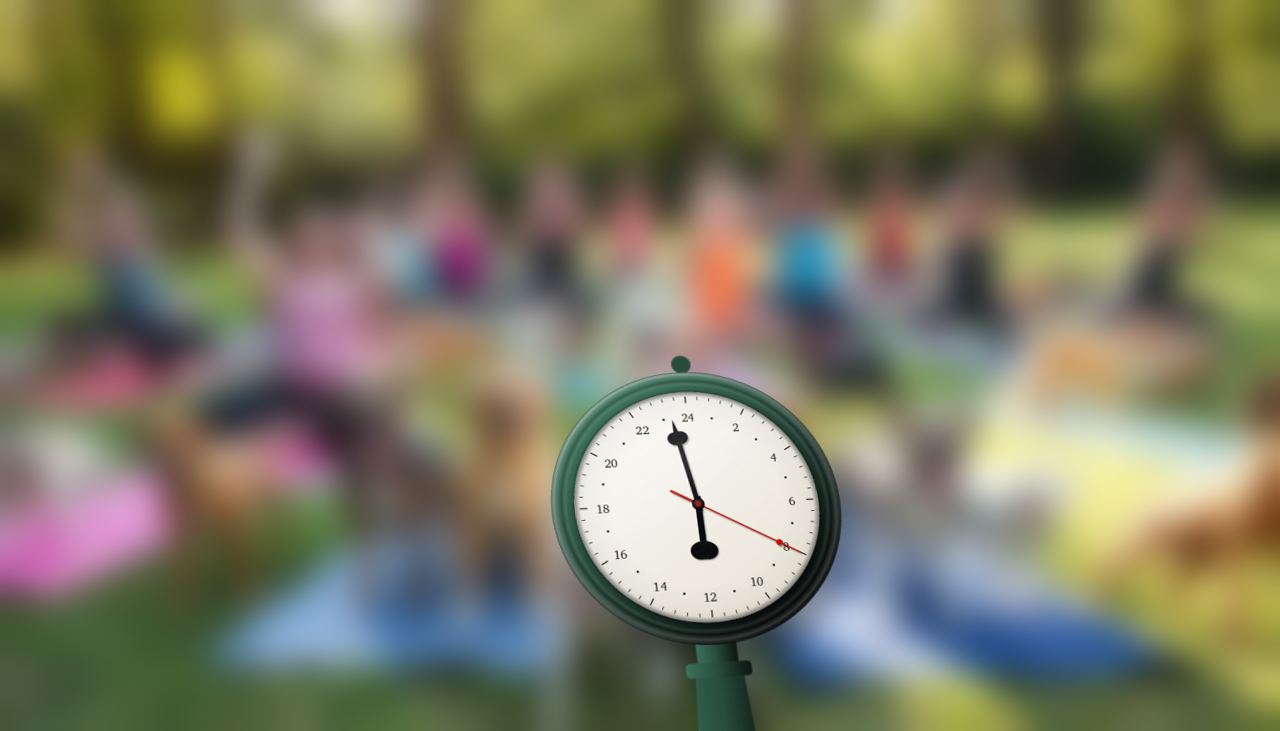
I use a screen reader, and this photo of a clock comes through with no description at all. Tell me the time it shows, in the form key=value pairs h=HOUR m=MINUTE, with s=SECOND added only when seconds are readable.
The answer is h=11 m=58 s=20
